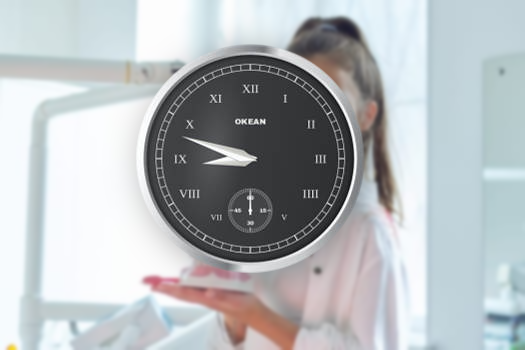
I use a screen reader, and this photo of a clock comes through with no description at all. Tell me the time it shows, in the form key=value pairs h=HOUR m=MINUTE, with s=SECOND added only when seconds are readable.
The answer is h=8 m=48
